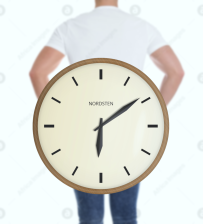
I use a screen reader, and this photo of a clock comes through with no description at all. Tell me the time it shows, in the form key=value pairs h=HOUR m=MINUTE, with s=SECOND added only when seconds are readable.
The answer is h=6 m=9
